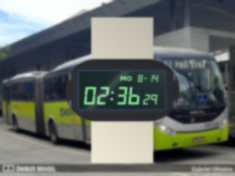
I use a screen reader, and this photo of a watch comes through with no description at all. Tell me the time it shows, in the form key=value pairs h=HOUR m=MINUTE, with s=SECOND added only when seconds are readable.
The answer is h=2 m=36
